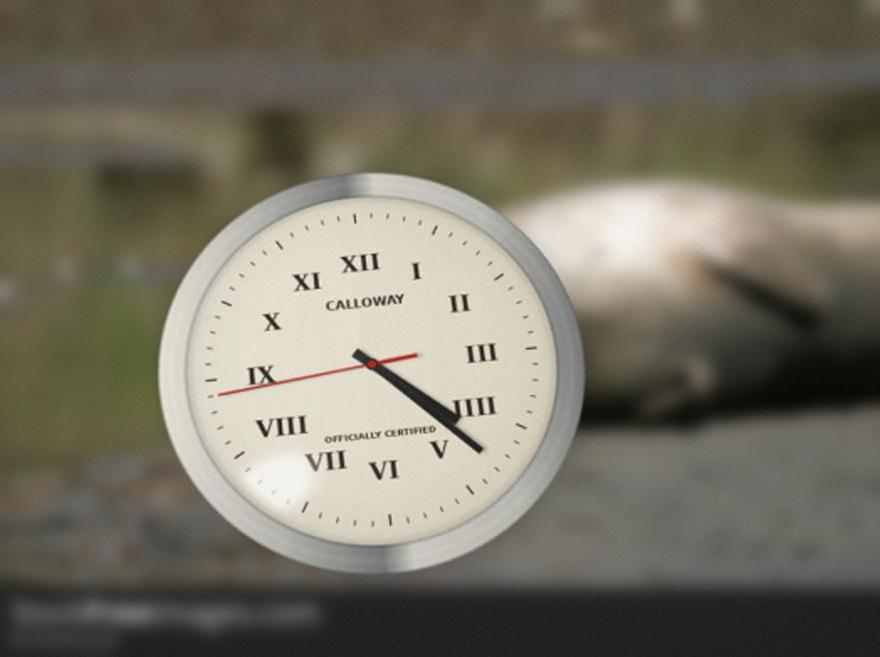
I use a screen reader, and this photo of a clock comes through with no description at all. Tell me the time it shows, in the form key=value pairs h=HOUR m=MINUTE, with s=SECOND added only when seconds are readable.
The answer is h=4 m=22 s=44
